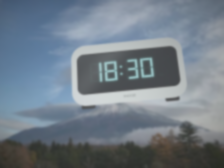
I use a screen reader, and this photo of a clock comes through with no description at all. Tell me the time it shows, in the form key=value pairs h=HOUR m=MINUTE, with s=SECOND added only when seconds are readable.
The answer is h=18 m=30
